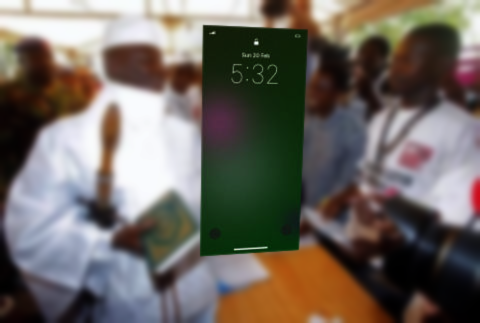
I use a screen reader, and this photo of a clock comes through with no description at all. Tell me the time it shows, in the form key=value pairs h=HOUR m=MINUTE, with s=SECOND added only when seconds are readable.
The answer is h=5 m=32
